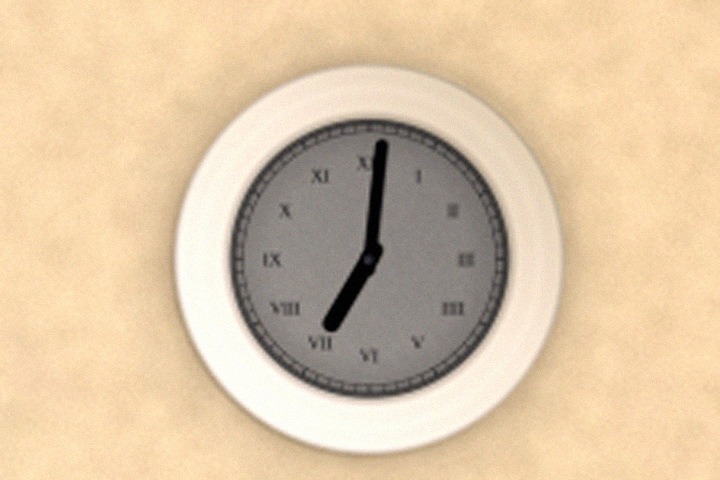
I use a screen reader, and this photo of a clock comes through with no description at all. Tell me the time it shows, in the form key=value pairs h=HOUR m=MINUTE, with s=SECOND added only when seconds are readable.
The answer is h=7 m=1
